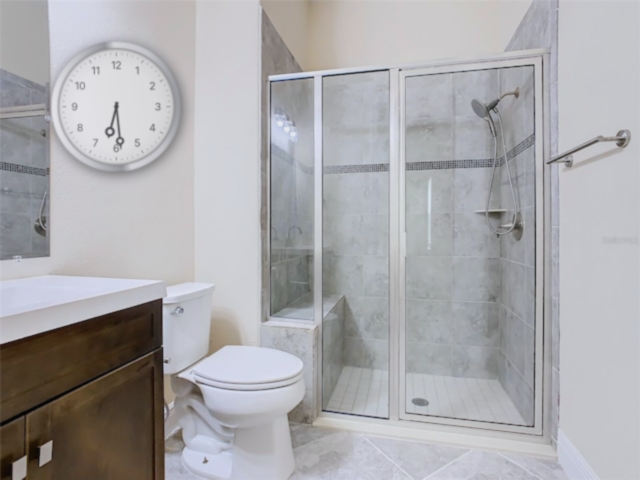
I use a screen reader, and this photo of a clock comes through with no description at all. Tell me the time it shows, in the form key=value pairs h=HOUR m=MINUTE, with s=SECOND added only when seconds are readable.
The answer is h=6 m=29
